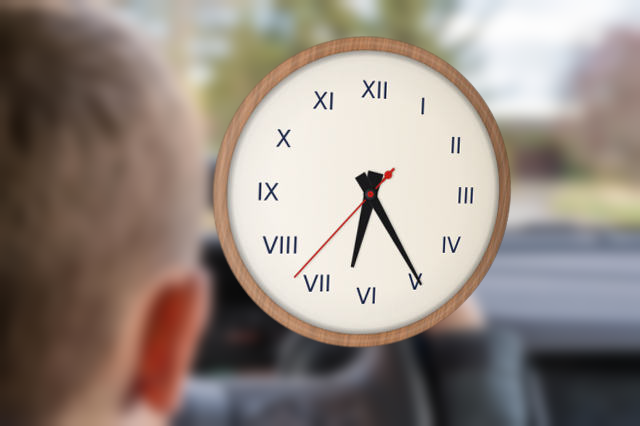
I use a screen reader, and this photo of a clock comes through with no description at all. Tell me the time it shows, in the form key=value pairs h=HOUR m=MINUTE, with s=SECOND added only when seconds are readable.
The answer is h=6 m=24 s=37
